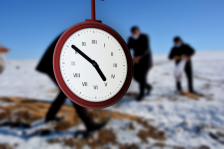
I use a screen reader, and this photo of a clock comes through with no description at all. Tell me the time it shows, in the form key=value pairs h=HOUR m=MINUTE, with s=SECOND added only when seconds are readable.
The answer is h=4 m=51
